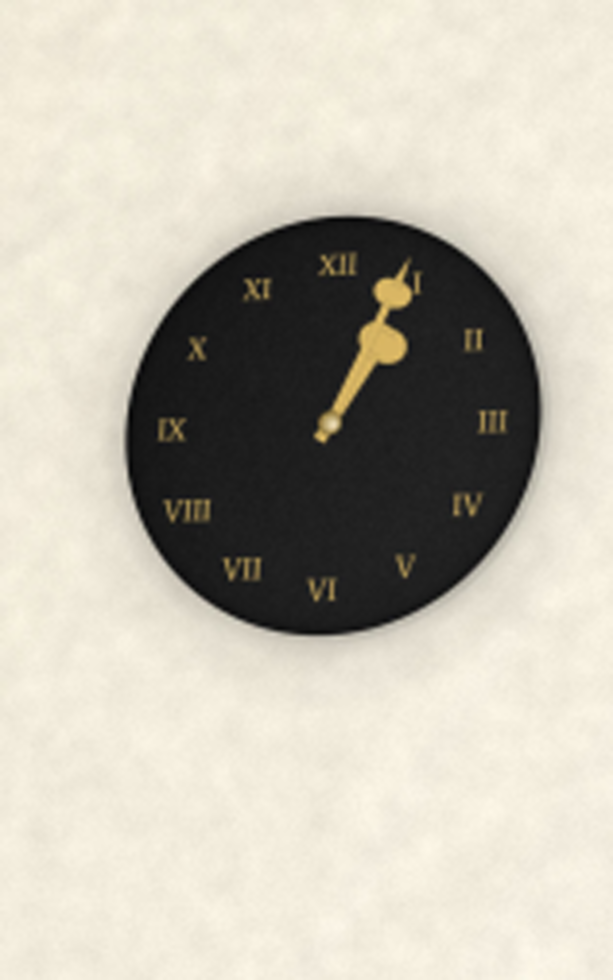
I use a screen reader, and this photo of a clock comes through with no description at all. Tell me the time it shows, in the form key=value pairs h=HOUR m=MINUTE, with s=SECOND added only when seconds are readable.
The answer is h=1 m=4
